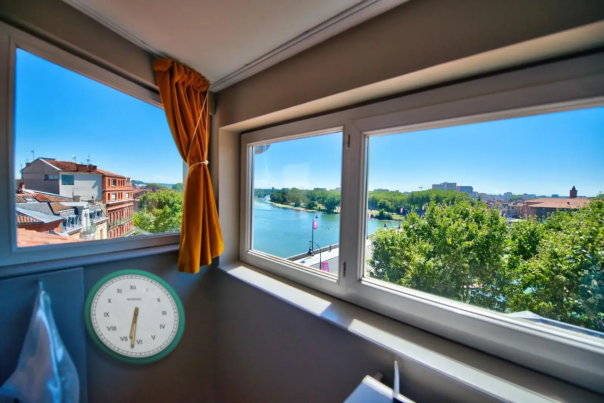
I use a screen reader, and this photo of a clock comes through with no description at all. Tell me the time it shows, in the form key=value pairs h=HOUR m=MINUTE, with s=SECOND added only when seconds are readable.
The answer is h=6 m=32
